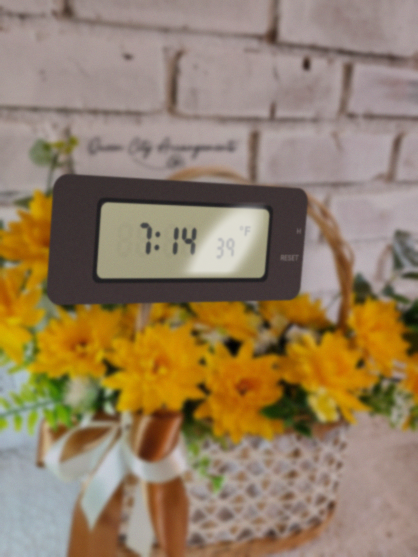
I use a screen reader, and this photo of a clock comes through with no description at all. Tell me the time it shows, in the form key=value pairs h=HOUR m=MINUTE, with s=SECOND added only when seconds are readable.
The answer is h=7 m=14
